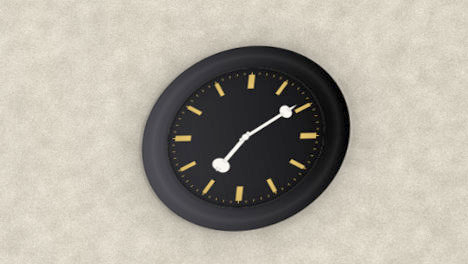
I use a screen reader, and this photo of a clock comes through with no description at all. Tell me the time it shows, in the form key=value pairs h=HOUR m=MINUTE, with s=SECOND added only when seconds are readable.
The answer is h=7 m=9
